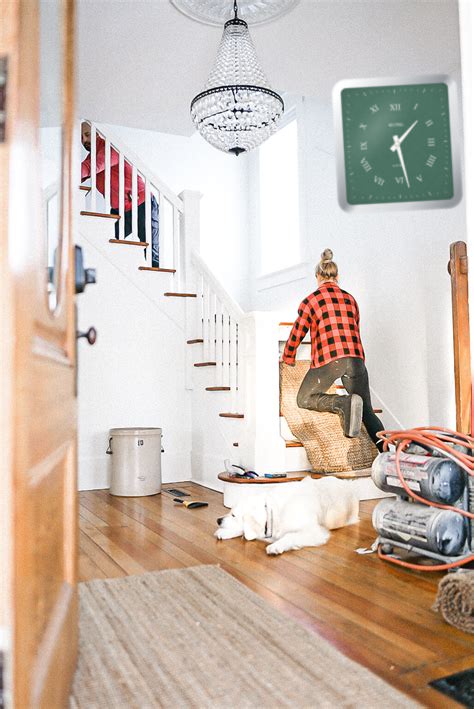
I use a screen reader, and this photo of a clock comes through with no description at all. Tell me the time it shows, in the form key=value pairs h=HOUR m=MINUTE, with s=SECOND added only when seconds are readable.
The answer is h=1 m=28
